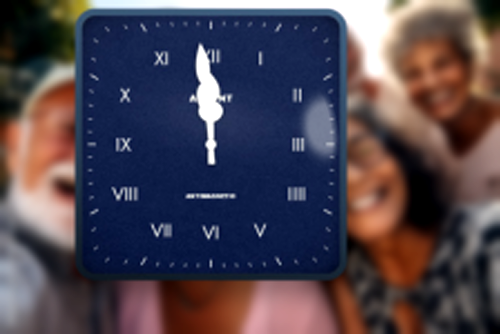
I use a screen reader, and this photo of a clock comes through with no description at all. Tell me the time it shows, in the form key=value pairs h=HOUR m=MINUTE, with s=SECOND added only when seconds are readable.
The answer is h=11 m=59
